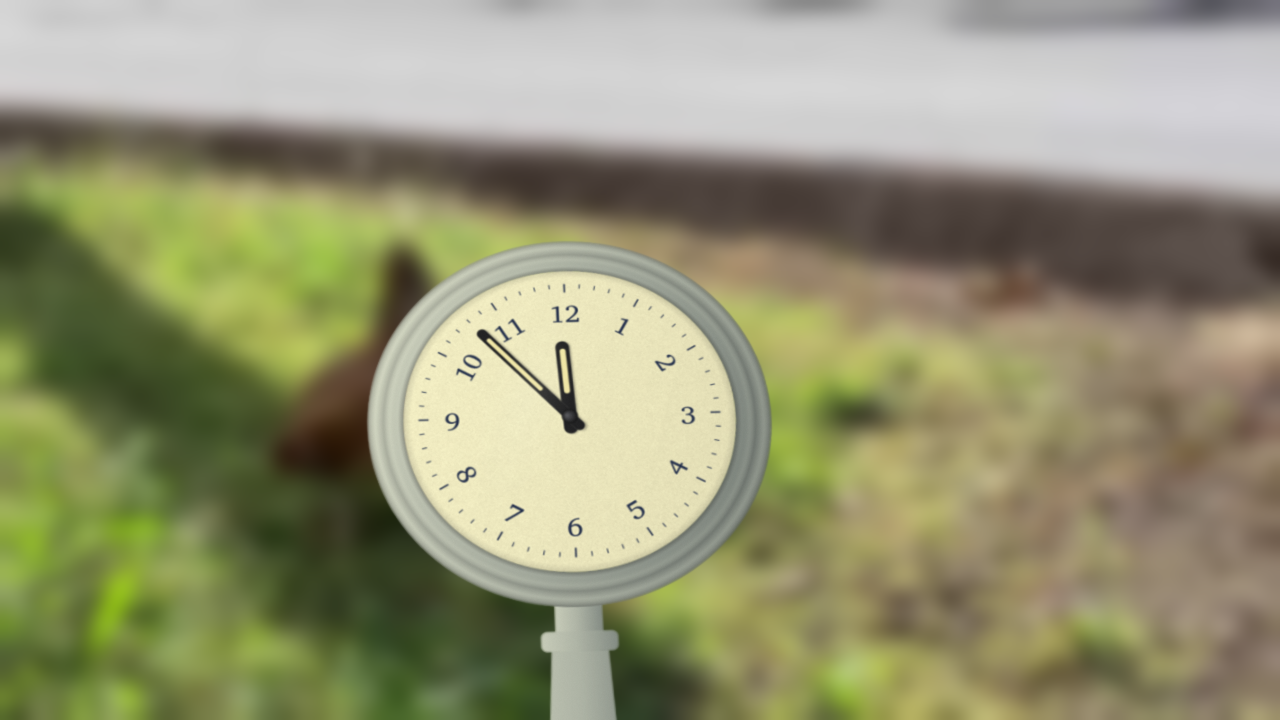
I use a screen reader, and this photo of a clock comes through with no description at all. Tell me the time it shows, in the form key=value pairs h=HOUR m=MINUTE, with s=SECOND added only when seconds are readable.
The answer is h=11 m=53
